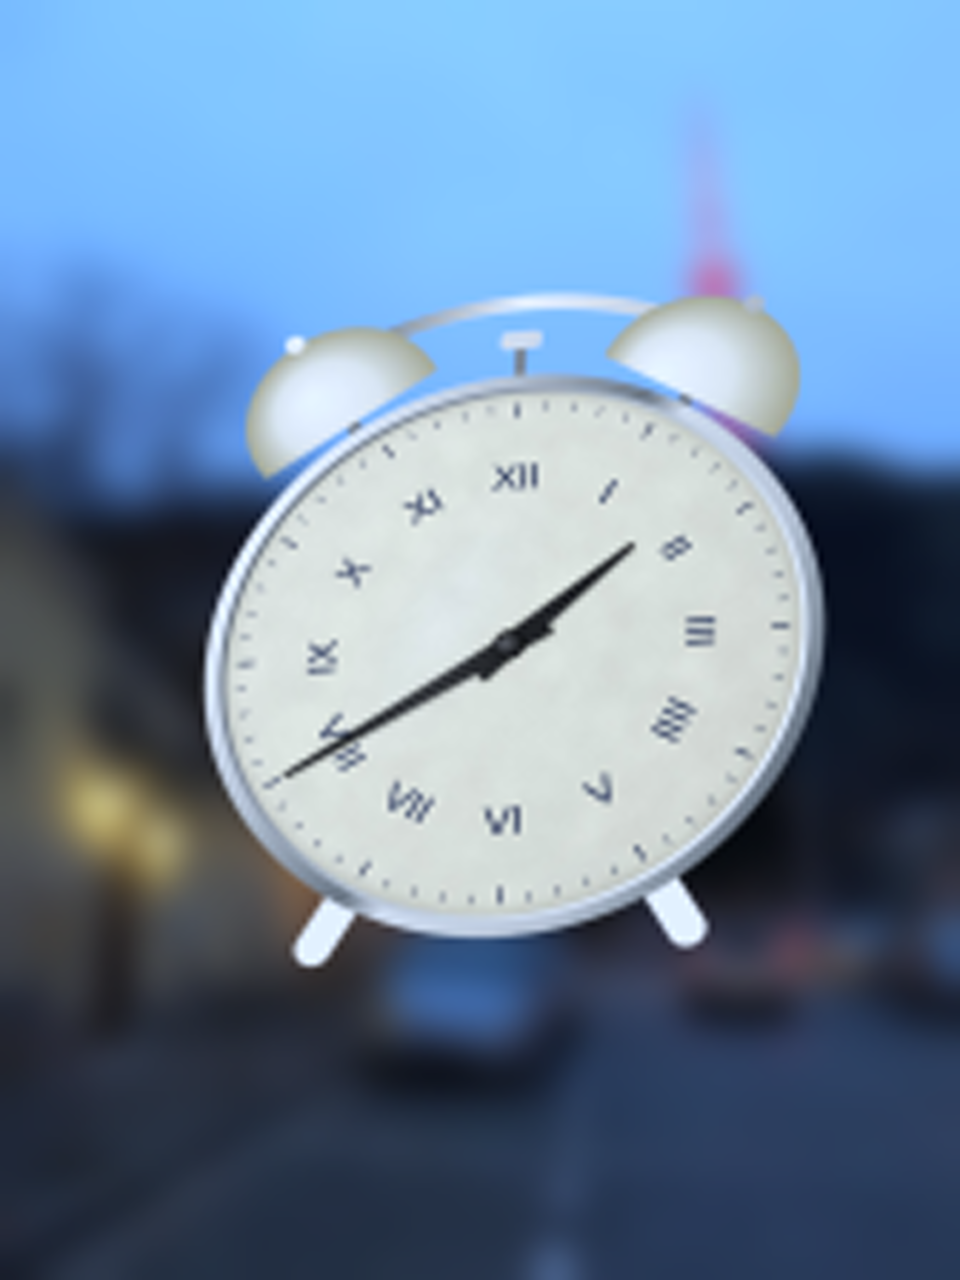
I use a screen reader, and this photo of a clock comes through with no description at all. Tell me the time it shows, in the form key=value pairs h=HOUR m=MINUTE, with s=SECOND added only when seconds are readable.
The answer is h=1 m=40
